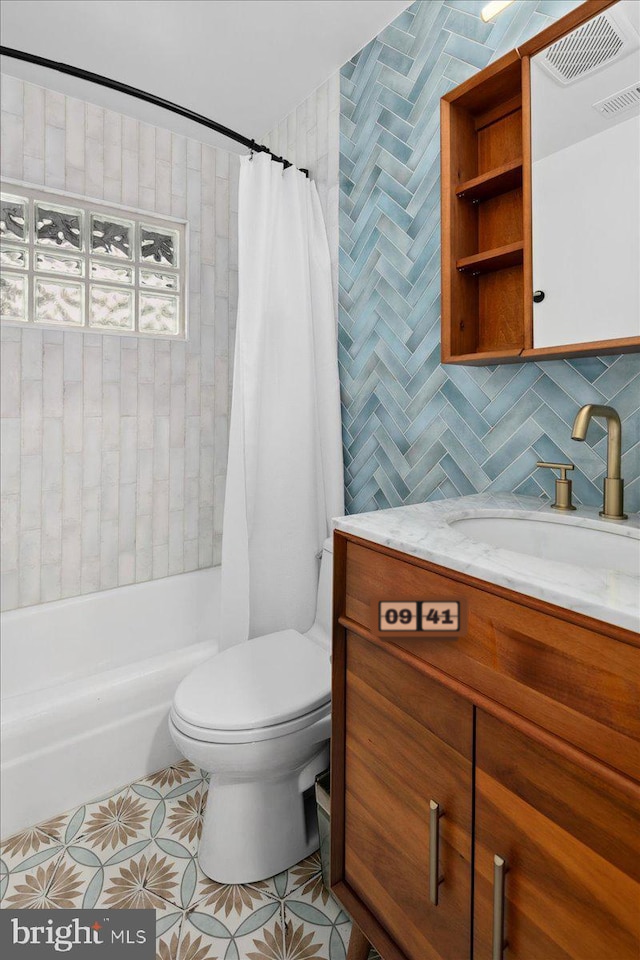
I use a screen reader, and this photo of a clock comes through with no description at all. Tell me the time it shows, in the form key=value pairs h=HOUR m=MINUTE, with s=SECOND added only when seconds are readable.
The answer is h=9 m=41
